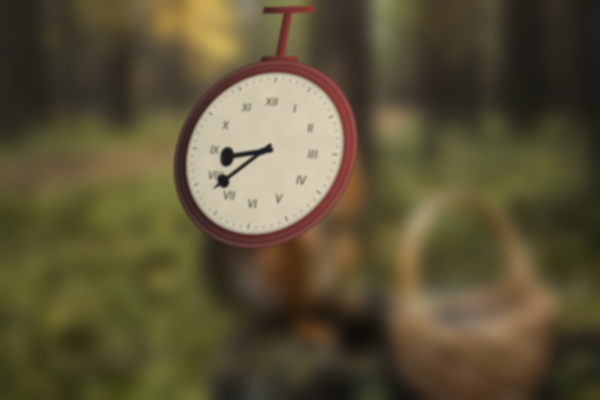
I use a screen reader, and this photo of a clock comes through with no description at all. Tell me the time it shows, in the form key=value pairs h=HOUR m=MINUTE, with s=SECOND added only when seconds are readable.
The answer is h=8 m=38
